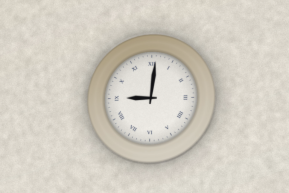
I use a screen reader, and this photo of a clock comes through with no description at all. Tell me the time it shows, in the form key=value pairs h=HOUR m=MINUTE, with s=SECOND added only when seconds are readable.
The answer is h=9 m=1
